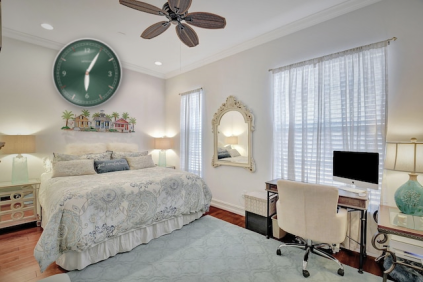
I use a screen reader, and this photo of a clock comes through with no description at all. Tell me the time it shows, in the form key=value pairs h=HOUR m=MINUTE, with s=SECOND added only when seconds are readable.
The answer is h=6 m=5
